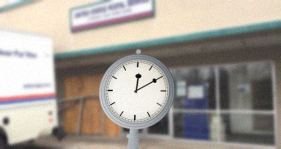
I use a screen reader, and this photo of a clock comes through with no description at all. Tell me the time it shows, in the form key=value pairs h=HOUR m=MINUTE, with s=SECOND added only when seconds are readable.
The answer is h=12 m=10
